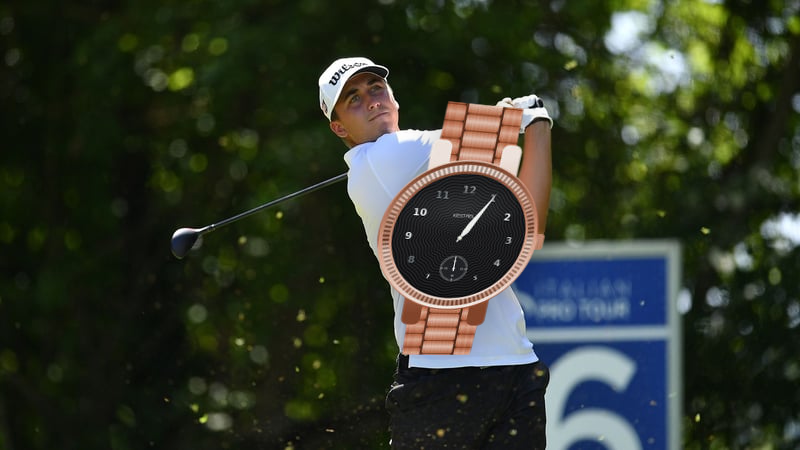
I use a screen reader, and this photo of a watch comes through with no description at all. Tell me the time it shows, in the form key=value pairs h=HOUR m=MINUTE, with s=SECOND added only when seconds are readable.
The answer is h=1 m=5
